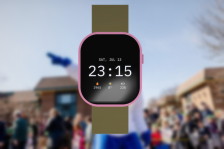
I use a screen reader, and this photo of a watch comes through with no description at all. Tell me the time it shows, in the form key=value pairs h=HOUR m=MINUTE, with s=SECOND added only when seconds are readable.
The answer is h=23 m=15
